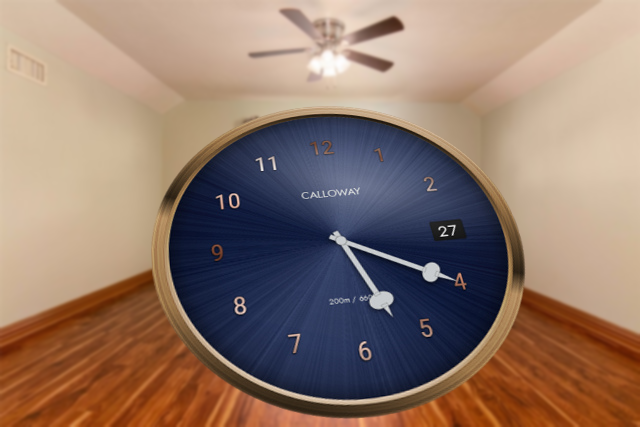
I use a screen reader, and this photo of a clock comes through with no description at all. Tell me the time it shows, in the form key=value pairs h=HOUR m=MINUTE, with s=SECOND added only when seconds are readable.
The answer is h=5 m=20
